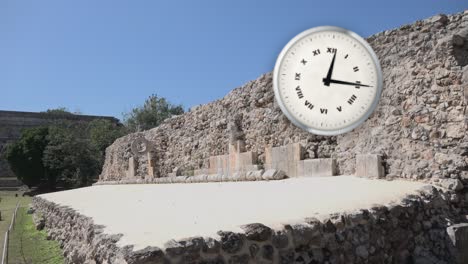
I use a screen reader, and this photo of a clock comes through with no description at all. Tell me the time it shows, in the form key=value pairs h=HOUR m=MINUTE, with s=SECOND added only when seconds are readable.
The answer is h=12 m=15
